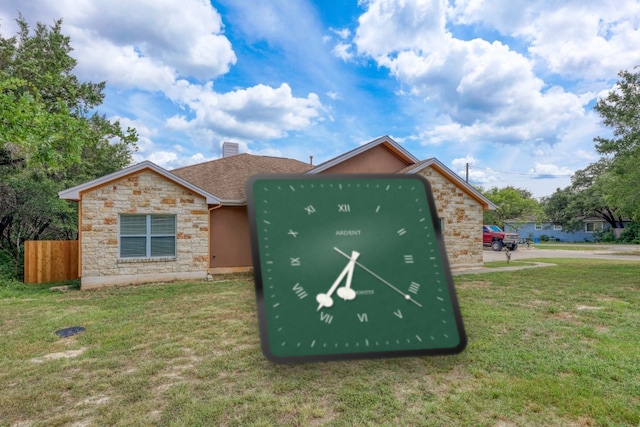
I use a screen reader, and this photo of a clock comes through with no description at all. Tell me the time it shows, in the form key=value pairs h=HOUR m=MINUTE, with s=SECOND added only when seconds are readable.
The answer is h=6 m=36 s=22
